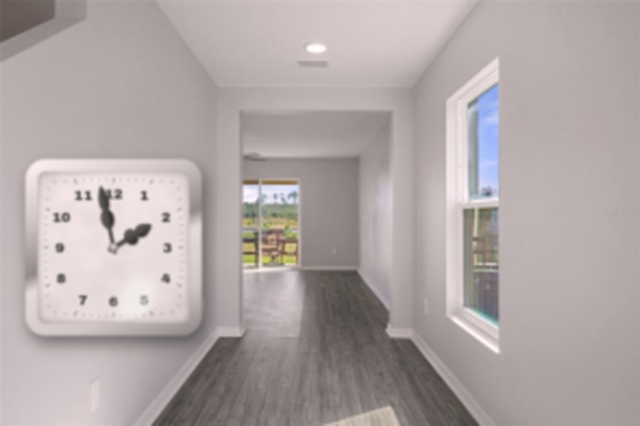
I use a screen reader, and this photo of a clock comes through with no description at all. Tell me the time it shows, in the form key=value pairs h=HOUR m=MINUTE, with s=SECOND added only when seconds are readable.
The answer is h=1 m=58
